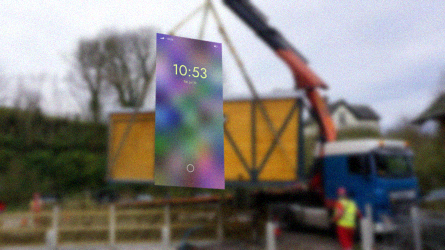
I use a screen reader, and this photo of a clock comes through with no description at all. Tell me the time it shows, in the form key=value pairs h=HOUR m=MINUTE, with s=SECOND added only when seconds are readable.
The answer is h=10 m=53
